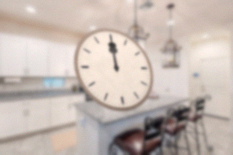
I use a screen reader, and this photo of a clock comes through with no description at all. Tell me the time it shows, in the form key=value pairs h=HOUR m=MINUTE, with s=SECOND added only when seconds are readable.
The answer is h=12 m=0
